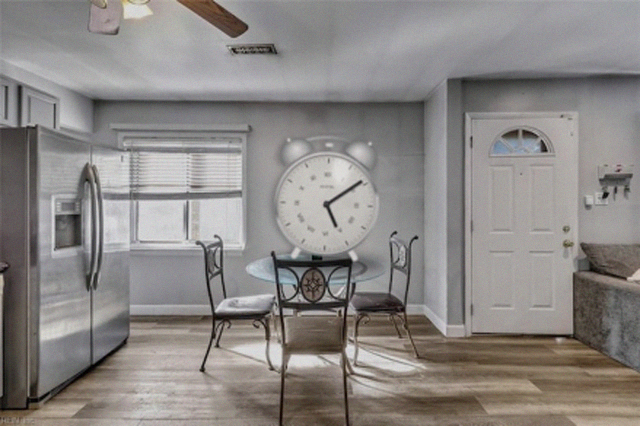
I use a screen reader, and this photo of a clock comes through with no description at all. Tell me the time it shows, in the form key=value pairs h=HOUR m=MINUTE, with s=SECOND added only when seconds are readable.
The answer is h=5 m=9
